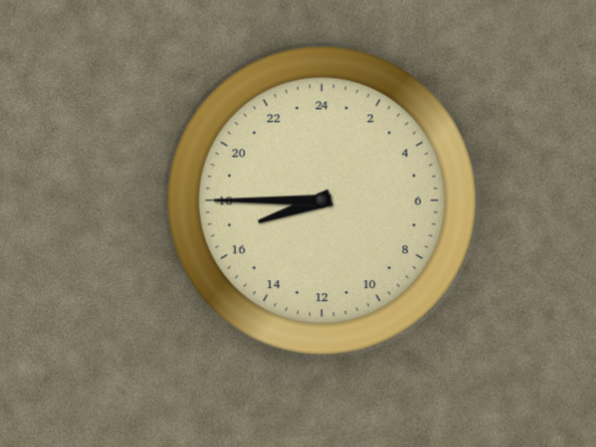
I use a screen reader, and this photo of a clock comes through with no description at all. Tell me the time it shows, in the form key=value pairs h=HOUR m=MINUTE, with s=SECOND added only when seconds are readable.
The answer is h=16 m=45
